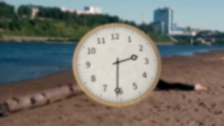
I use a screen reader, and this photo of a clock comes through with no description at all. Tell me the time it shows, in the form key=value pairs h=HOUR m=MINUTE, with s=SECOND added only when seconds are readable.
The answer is h=2 m=31
